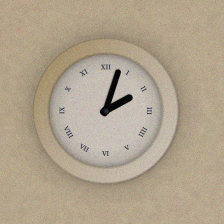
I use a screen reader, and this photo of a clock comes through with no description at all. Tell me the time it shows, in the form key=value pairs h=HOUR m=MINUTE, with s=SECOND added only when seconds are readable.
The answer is h=2 m=3
